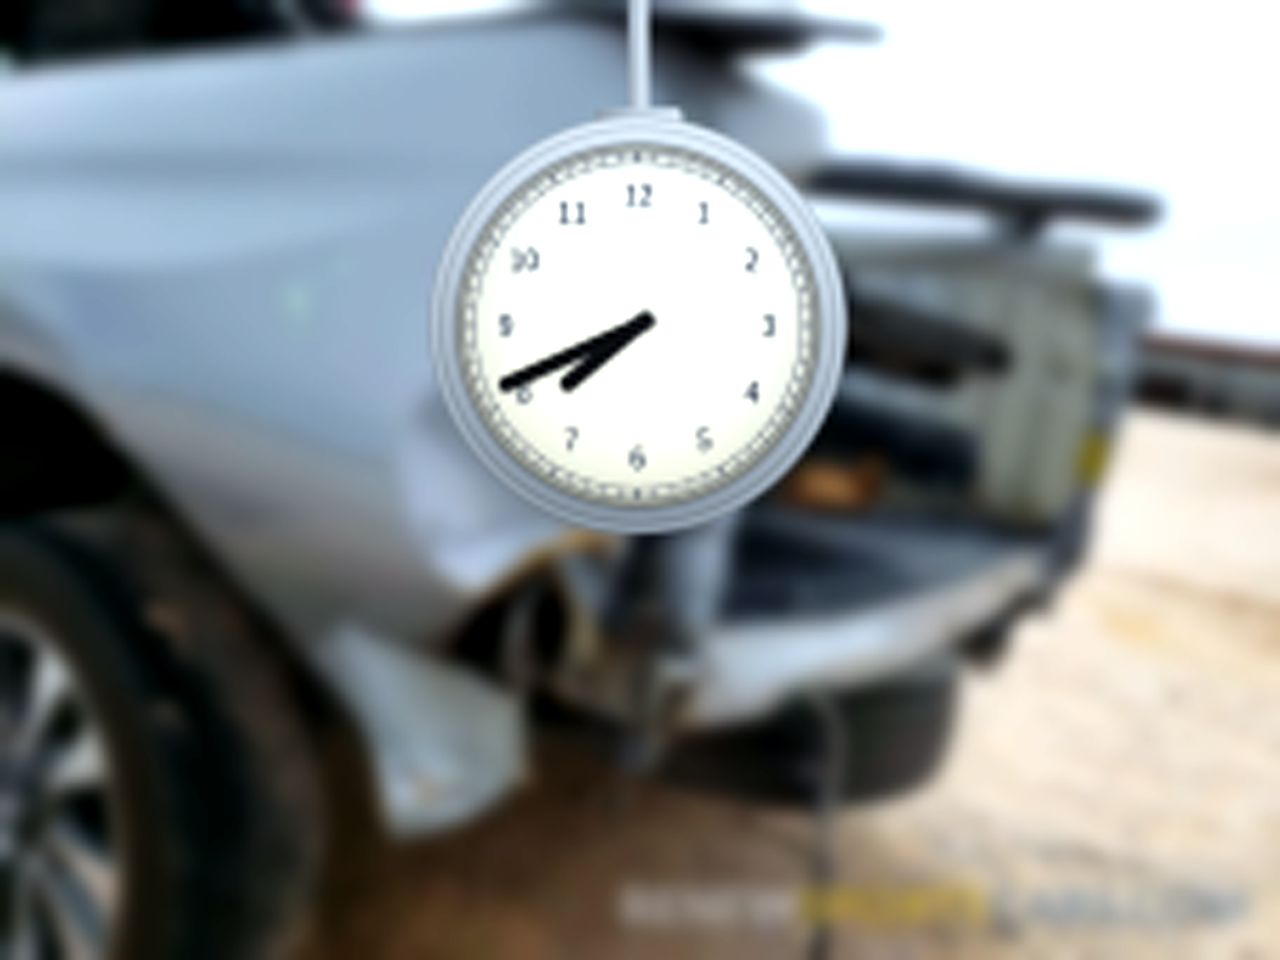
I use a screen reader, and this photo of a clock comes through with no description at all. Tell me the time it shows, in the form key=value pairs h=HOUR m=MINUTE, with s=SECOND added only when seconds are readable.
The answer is h=7 m=41
